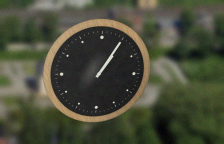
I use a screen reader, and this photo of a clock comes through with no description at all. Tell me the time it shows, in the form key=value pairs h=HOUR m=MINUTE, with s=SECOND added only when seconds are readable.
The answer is h=1 m=5
